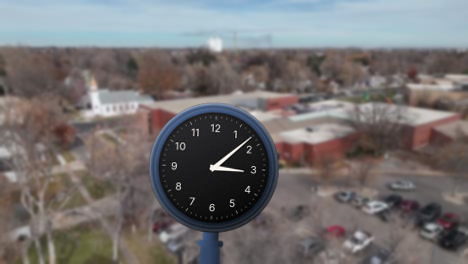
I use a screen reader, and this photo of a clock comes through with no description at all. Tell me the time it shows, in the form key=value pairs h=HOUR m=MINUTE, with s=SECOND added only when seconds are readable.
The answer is h=3 m=8
